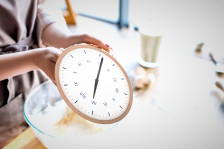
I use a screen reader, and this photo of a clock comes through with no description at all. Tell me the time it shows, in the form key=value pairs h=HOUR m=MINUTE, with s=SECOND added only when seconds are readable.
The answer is h=7 m=6
